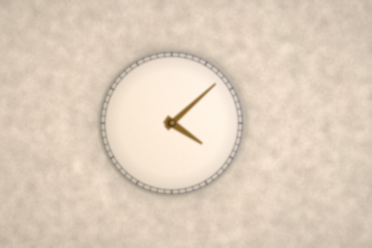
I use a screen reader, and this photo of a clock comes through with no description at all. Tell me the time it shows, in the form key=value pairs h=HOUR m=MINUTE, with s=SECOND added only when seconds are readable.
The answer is h=4 m=8
